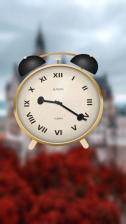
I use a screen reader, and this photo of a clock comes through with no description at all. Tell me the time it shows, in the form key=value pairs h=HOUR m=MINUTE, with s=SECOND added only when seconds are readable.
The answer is h=9 m=21
